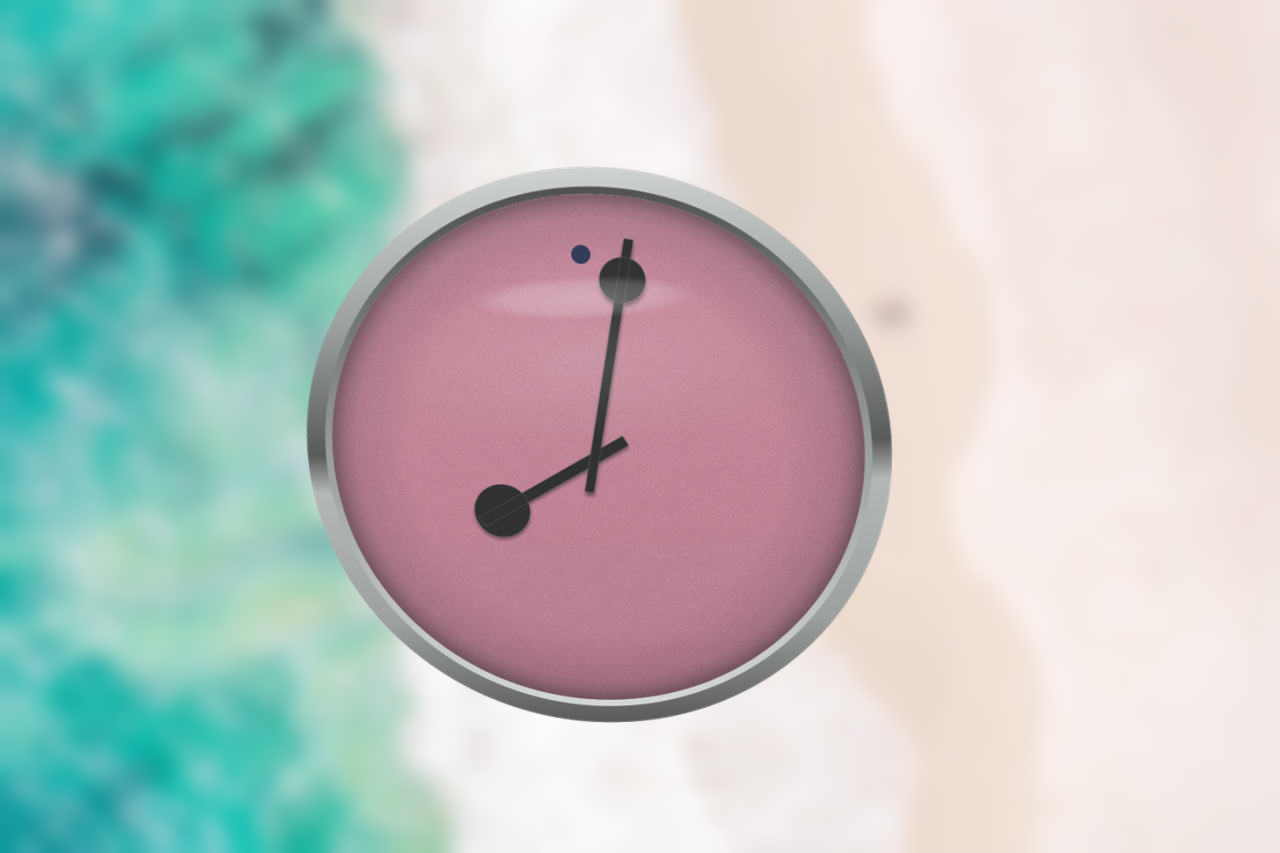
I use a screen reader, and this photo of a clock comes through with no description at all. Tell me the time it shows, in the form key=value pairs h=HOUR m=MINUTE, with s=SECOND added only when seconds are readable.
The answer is h=8 m=2
